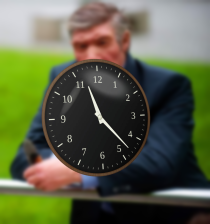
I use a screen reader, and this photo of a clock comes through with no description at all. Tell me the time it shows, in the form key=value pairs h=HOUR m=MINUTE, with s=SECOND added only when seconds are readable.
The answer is h=11 m=23
